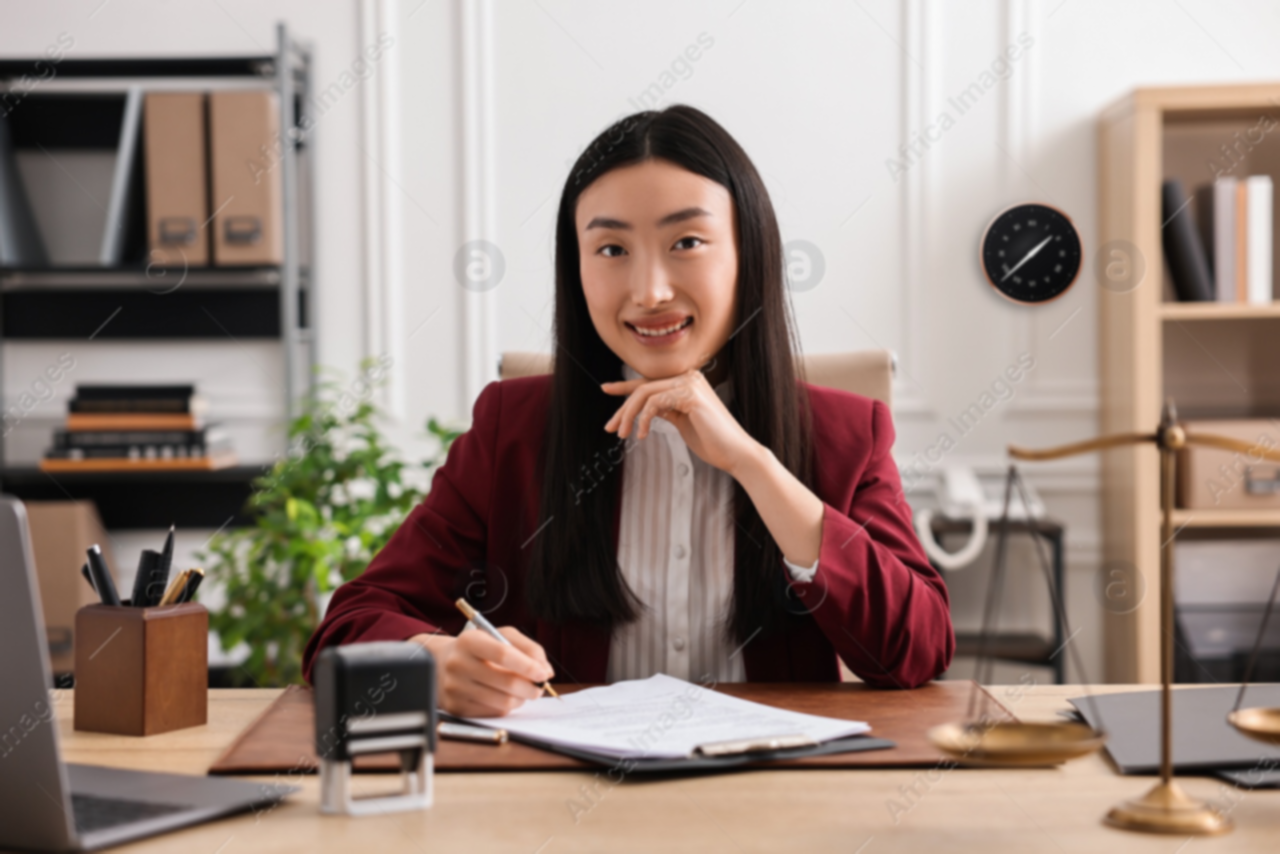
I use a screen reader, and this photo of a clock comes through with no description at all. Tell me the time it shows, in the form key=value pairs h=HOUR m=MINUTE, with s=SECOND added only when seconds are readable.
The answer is h=1 m=38
